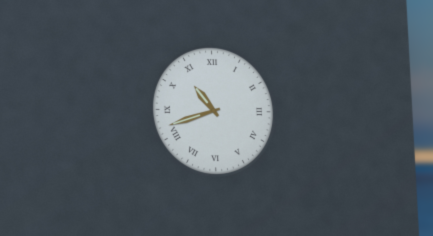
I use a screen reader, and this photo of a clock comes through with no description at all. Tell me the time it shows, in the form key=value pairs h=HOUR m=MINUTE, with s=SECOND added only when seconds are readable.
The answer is h=10 m=42
